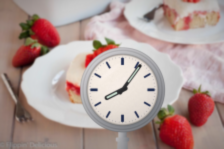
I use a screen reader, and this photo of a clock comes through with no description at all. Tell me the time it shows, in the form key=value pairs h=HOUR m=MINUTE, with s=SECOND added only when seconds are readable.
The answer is h=8 m=6
